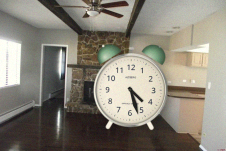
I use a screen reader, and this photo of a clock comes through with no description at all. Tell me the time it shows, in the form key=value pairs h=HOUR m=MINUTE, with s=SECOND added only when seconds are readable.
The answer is h=4 m=27
